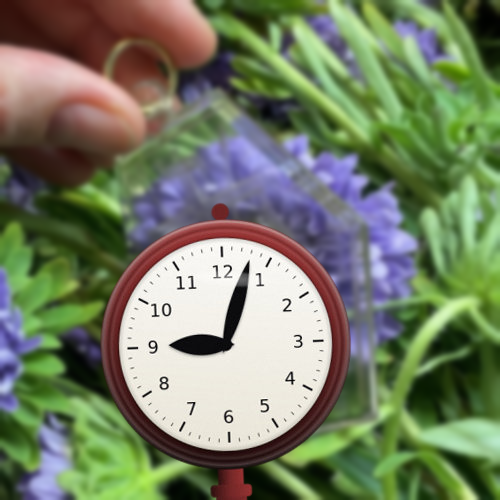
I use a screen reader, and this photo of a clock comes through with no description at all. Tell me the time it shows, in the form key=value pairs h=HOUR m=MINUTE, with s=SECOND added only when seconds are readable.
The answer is h=9 m=3
